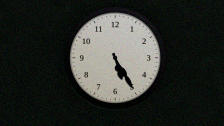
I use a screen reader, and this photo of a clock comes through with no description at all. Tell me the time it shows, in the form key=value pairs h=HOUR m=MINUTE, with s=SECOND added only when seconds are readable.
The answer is h=5 m=25
